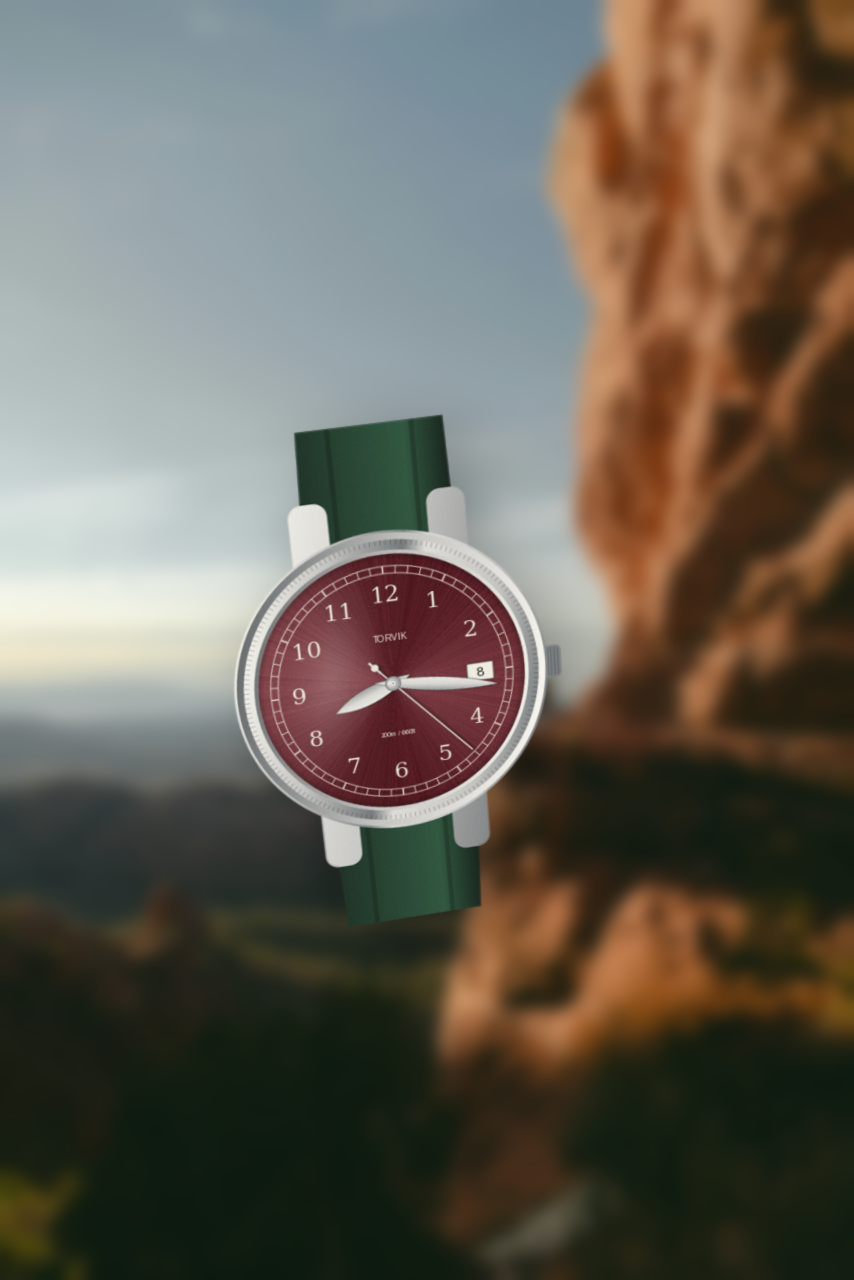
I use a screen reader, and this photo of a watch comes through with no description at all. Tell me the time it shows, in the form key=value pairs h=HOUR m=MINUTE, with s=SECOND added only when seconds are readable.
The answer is h=8 m=16 s=23
